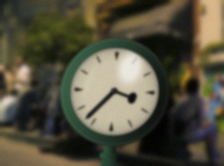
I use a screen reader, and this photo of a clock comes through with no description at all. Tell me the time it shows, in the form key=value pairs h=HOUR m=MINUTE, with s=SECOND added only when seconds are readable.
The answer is h=3 m=37
